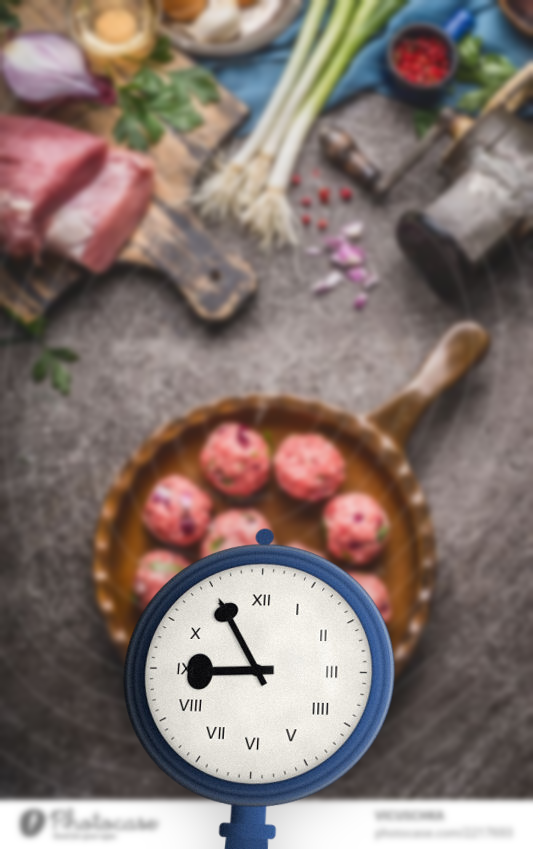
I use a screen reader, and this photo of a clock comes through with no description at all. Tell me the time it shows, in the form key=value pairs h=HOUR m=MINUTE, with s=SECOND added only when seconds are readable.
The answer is h=8 m=55
